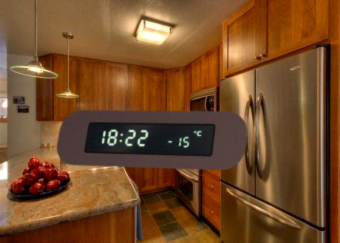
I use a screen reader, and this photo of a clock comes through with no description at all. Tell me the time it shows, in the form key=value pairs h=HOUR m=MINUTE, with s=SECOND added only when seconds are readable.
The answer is h=18 m=22
